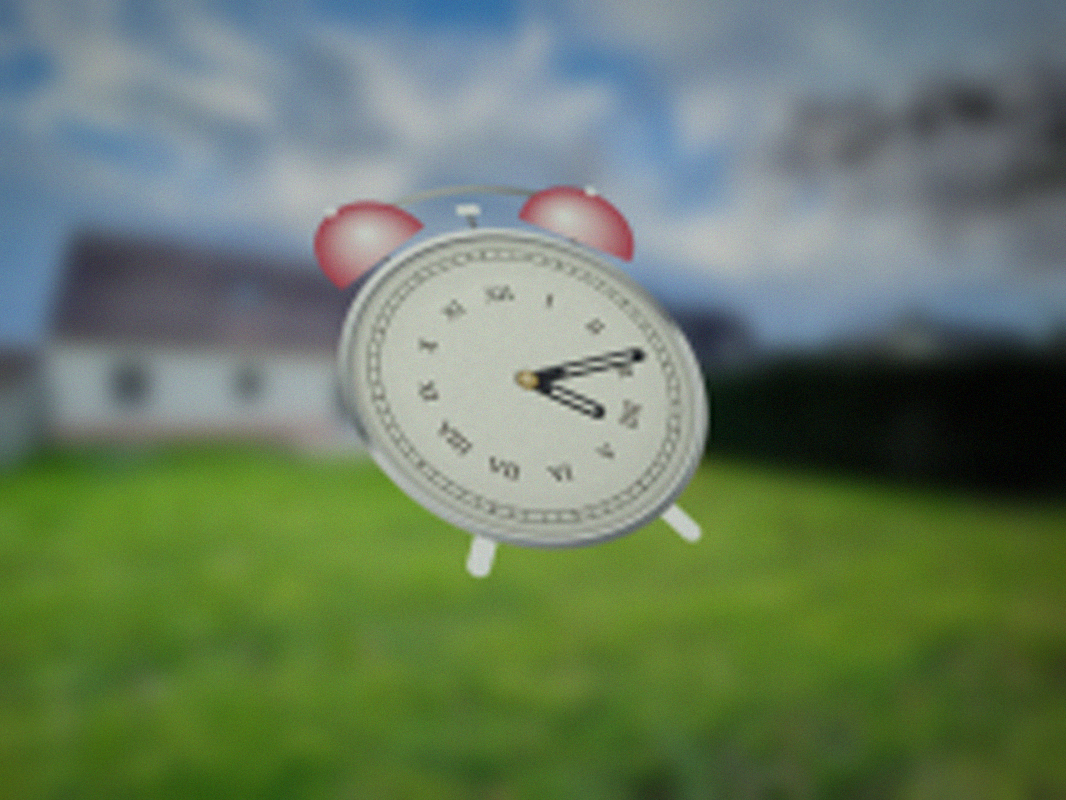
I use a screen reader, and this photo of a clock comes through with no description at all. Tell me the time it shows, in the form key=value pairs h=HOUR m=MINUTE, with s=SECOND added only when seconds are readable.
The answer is h=4 m=14
